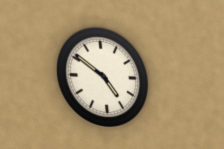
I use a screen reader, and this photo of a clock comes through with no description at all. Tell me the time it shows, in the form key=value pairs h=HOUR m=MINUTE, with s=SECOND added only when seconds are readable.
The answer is h=4 m=51
